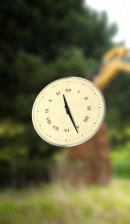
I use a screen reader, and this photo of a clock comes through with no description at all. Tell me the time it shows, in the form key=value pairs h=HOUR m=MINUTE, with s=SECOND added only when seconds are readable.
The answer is h=11 m=26
